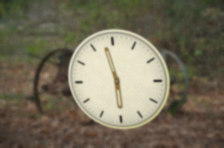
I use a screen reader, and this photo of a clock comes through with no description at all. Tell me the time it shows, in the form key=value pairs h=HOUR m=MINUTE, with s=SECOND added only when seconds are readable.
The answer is h=5 m=58
